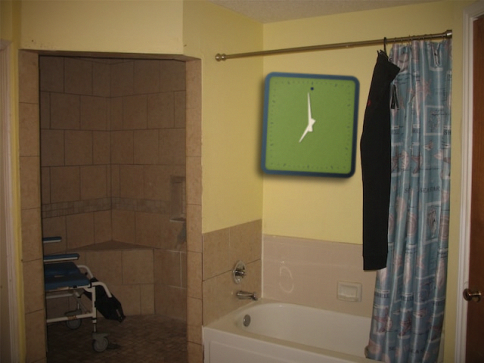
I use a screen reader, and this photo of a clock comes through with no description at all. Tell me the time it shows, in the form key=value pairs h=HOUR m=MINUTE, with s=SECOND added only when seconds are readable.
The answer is h=6 m=59
